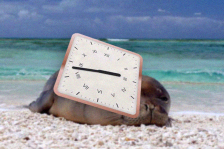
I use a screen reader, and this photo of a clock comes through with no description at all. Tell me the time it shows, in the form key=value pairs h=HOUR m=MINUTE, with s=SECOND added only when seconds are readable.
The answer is h=2 m=43
